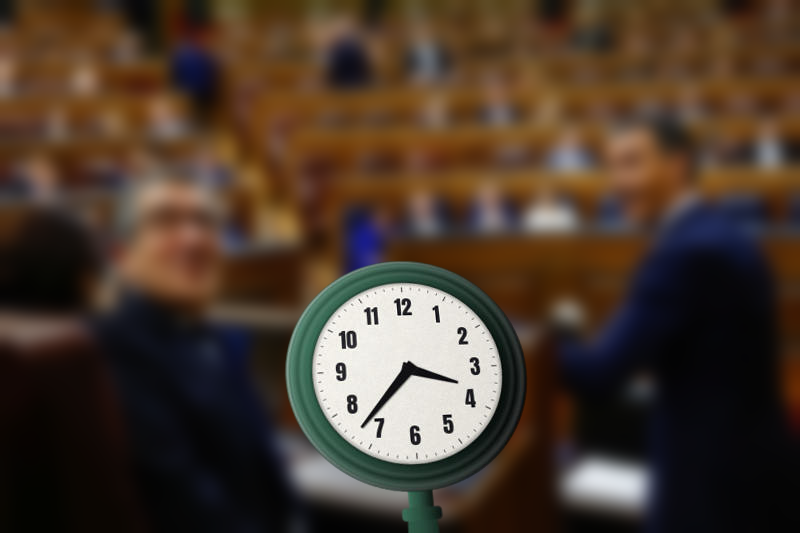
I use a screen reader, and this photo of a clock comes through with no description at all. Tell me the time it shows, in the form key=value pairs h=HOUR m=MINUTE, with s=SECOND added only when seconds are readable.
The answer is h=3 m=37
